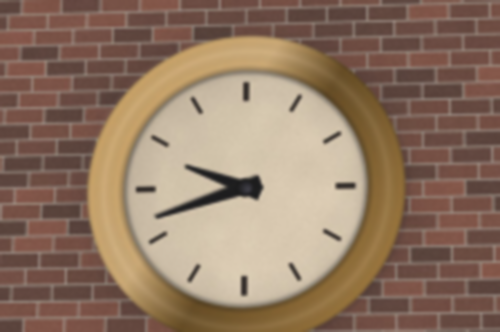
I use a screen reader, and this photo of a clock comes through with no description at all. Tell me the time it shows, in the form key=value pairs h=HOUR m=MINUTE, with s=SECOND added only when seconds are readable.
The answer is h=9 m=42
